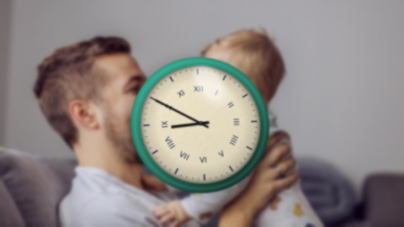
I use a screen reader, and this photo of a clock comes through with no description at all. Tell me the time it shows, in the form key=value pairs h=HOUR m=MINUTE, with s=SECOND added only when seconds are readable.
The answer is h=8 m=50
